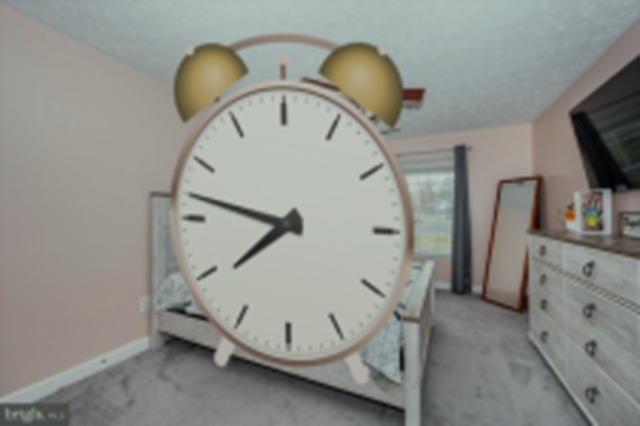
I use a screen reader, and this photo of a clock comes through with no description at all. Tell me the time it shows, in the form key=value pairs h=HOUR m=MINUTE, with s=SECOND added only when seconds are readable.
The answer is h=7 m=47
